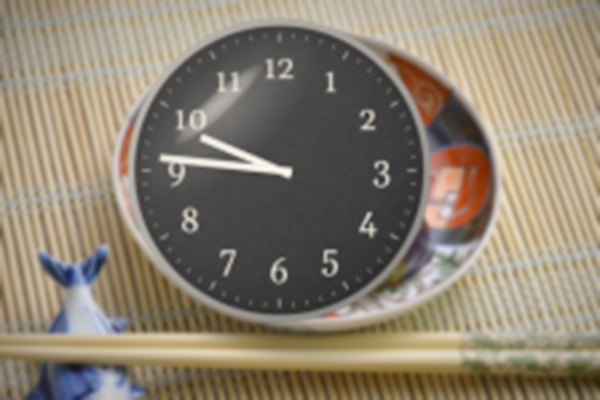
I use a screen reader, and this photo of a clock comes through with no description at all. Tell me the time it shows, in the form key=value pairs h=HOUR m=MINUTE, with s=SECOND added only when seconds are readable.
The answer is h=9 m=46
